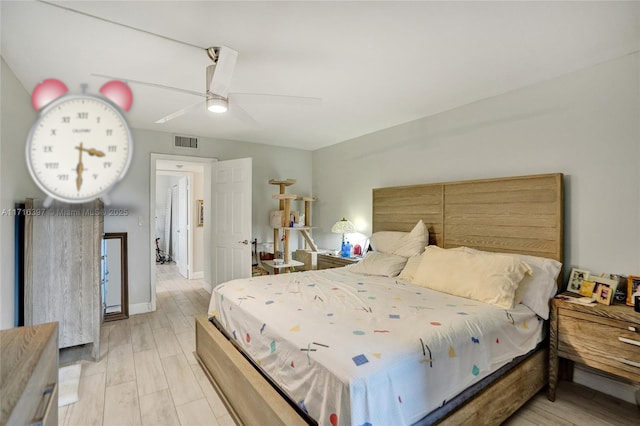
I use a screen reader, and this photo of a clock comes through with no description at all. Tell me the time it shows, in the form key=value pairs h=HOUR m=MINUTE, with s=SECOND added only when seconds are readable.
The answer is h=3 m=30
